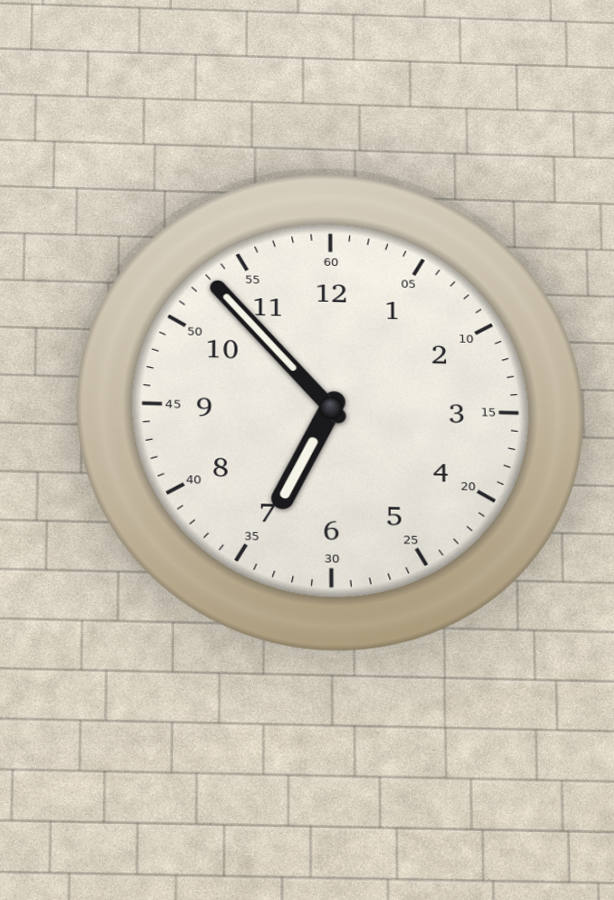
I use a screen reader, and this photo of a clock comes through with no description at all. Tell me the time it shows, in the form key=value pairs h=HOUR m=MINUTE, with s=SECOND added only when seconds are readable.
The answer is h=6 m=53
